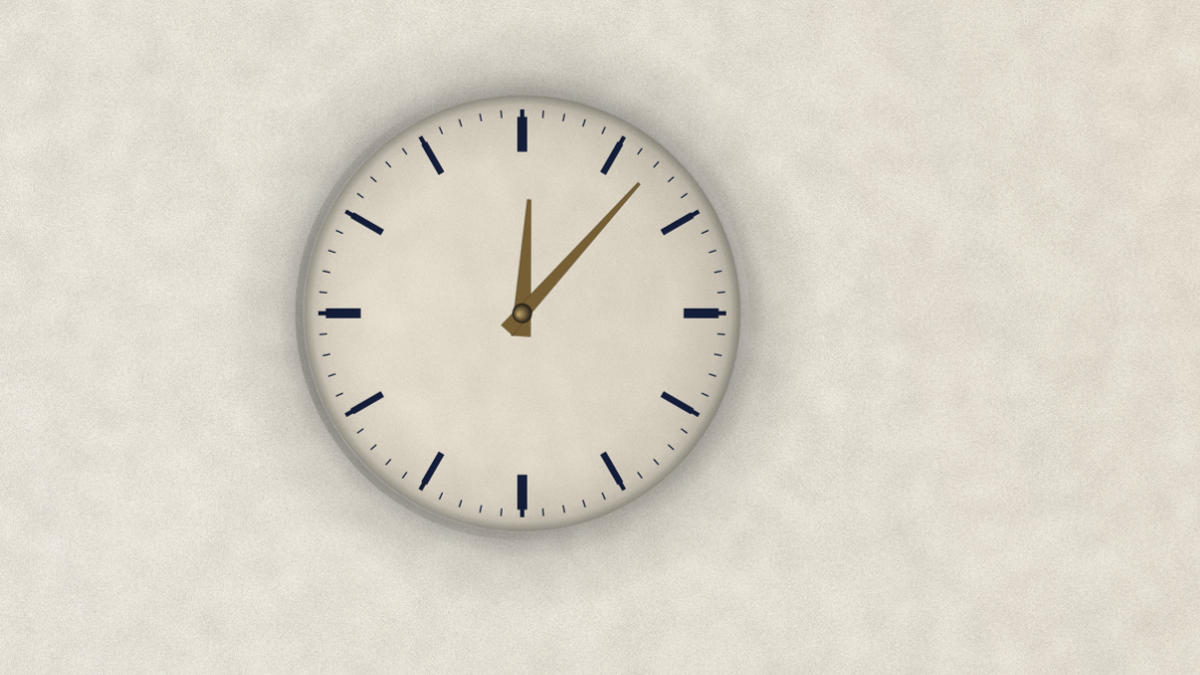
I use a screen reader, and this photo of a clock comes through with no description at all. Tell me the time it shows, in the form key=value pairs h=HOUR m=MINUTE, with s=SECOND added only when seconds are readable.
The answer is h=12 m=7
